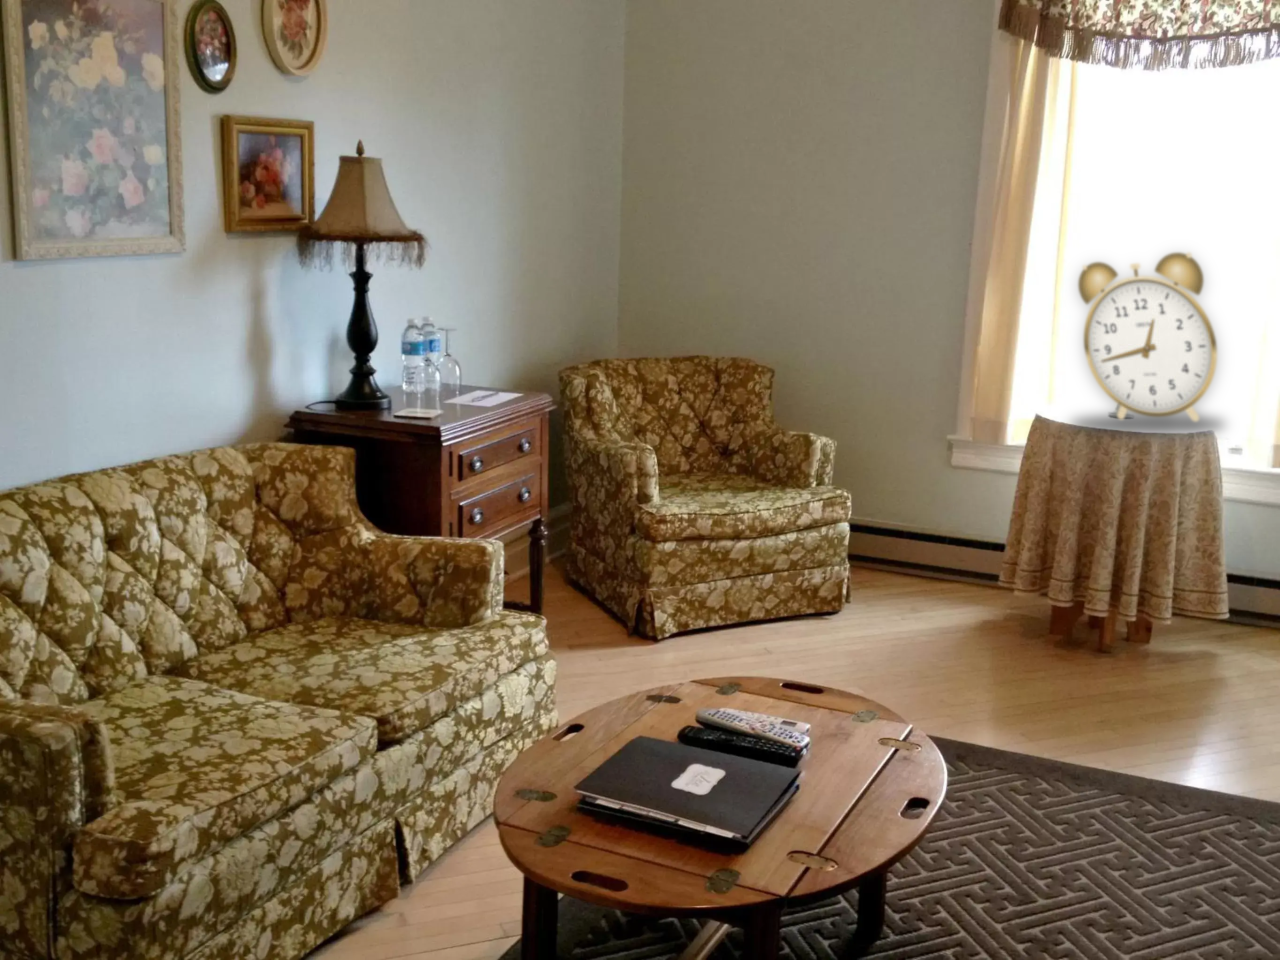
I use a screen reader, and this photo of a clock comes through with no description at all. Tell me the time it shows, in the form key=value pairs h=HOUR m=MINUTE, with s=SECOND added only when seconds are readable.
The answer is h=12 m=43
